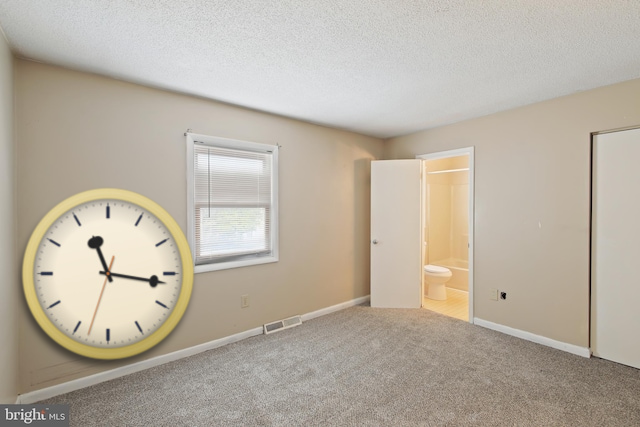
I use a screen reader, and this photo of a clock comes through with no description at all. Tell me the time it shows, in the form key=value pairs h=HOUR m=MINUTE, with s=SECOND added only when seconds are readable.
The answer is h=11 m=16 s=33
